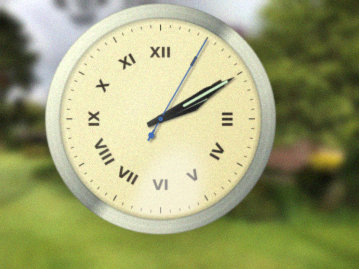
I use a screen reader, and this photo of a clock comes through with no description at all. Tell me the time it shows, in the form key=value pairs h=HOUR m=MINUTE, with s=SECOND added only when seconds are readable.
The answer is h=2 m=10 s=5
